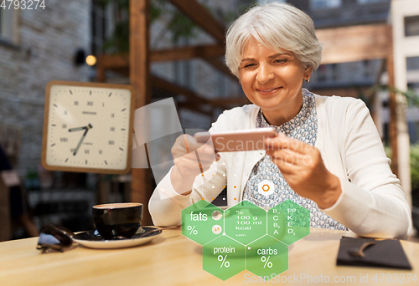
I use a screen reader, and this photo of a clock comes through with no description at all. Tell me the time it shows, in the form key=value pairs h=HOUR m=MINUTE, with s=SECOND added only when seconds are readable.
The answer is h=8 m=34
